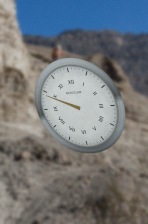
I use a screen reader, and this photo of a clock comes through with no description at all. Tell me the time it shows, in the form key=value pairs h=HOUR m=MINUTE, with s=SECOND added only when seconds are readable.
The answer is h=9 m=49
